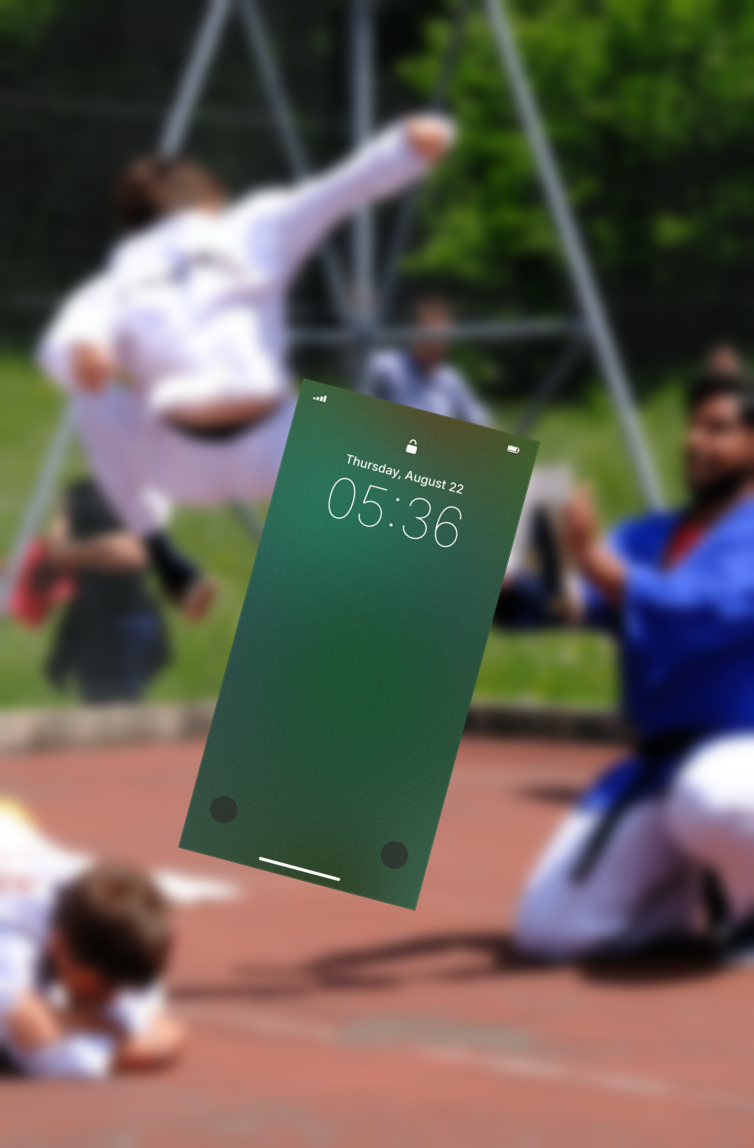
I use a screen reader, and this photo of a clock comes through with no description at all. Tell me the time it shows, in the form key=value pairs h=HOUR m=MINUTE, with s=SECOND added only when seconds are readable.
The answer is h=5 m=36
